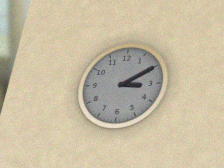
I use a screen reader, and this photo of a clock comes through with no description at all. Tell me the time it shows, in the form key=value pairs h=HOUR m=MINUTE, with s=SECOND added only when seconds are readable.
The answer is h=3 m=10
